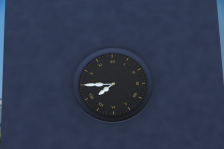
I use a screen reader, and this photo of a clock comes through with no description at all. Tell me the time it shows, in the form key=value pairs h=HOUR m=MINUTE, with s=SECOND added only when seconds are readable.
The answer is h=7 m=45
